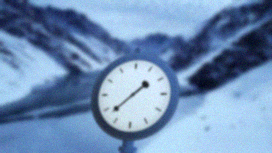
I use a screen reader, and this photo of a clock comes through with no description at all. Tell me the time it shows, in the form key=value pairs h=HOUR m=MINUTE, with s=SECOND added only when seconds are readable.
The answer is h=1 m=38
